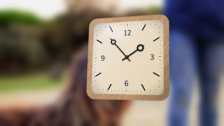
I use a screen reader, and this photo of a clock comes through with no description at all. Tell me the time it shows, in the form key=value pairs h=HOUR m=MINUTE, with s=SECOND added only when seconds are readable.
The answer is h=1 m=53
